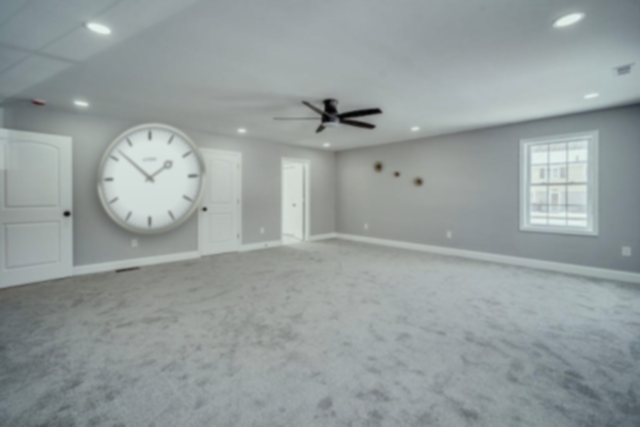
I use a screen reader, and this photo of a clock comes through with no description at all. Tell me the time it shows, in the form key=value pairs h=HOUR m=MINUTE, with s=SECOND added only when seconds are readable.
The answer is h=1 m=52
